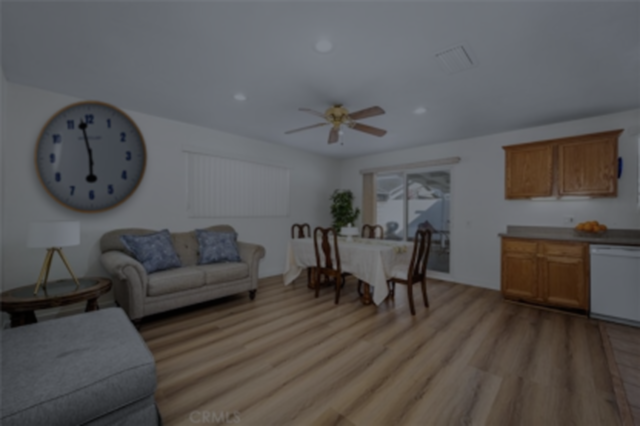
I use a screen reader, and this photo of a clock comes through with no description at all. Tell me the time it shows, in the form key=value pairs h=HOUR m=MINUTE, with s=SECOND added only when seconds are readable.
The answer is h=5 m=58
